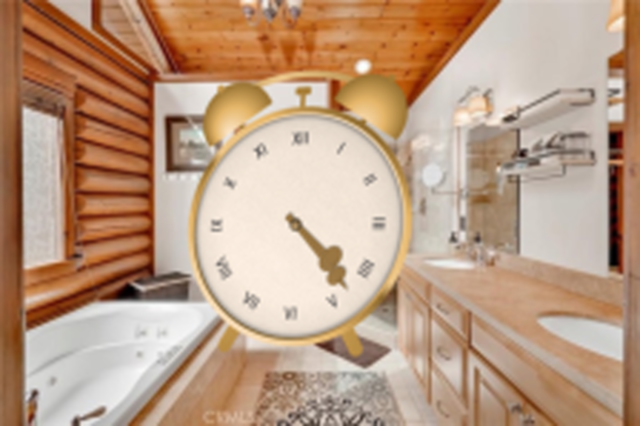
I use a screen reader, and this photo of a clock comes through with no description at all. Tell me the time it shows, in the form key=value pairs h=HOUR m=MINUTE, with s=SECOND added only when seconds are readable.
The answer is h=4 m=23
